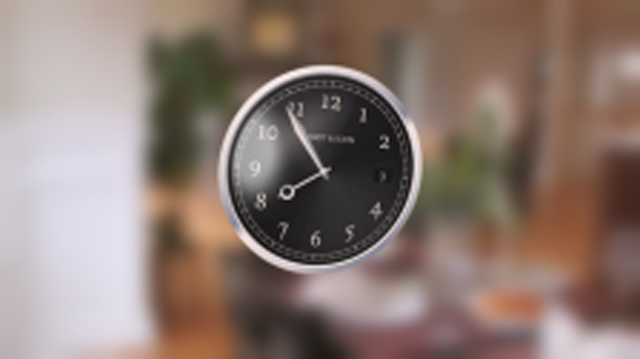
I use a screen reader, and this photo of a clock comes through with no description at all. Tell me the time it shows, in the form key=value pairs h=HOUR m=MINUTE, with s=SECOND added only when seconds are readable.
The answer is h=7 m=54
